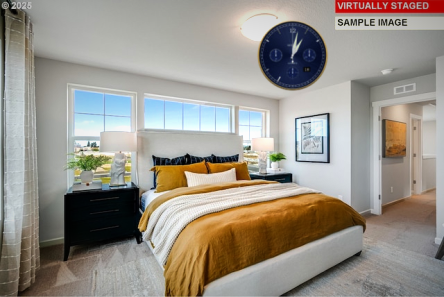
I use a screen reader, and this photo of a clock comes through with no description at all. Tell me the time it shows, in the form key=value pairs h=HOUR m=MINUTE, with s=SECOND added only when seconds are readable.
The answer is h=1 m=2
